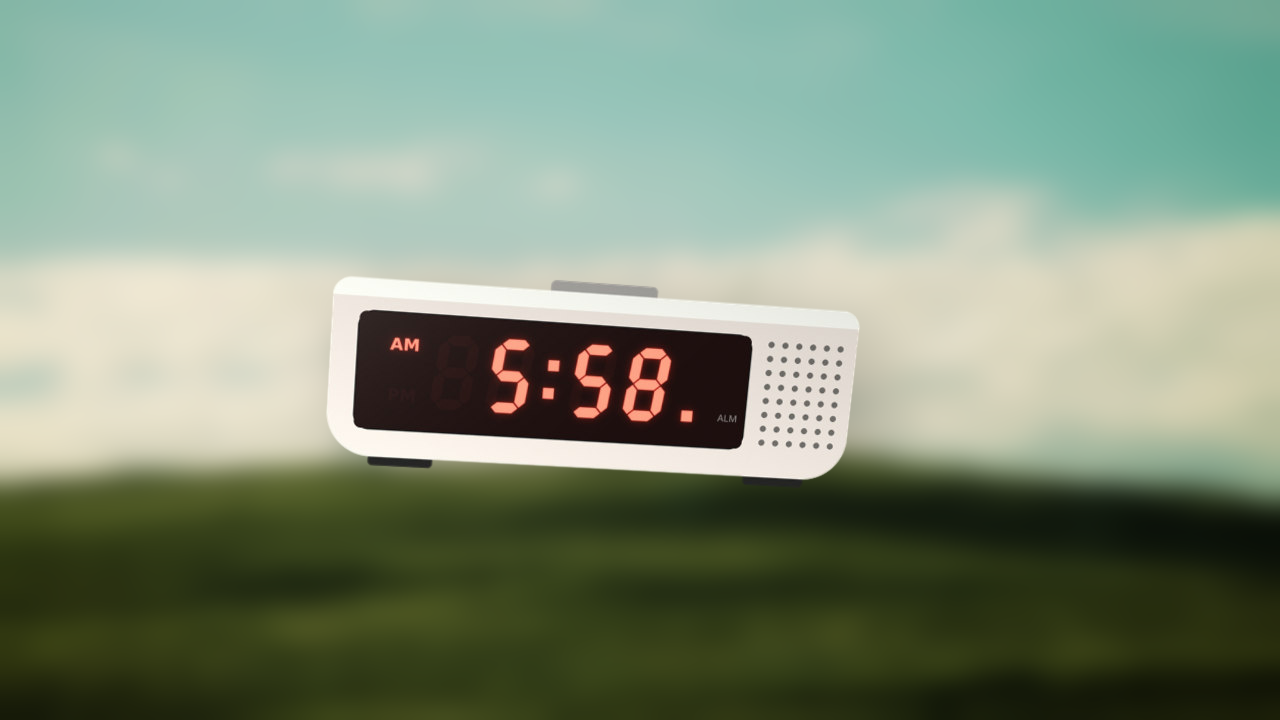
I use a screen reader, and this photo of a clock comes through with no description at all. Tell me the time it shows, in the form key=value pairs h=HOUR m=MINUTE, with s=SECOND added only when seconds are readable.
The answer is h=5 m=58
